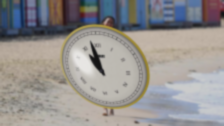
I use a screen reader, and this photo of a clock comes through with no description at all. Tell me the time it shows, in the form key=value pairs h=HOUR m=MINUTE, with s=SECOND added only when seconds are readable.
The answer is h=10 m=58
